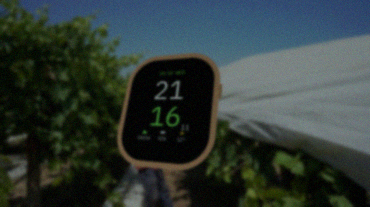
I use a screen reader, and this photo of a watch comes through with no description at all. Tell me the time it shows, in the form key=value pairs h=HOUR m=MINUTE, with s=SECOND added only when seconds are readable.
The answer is h=21 m=16
